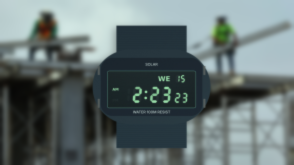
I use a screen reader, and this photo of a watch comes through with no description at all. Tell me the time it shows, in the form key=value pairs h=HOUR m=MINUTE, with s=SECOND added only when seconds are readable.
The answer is h=2 m=23 s=23
